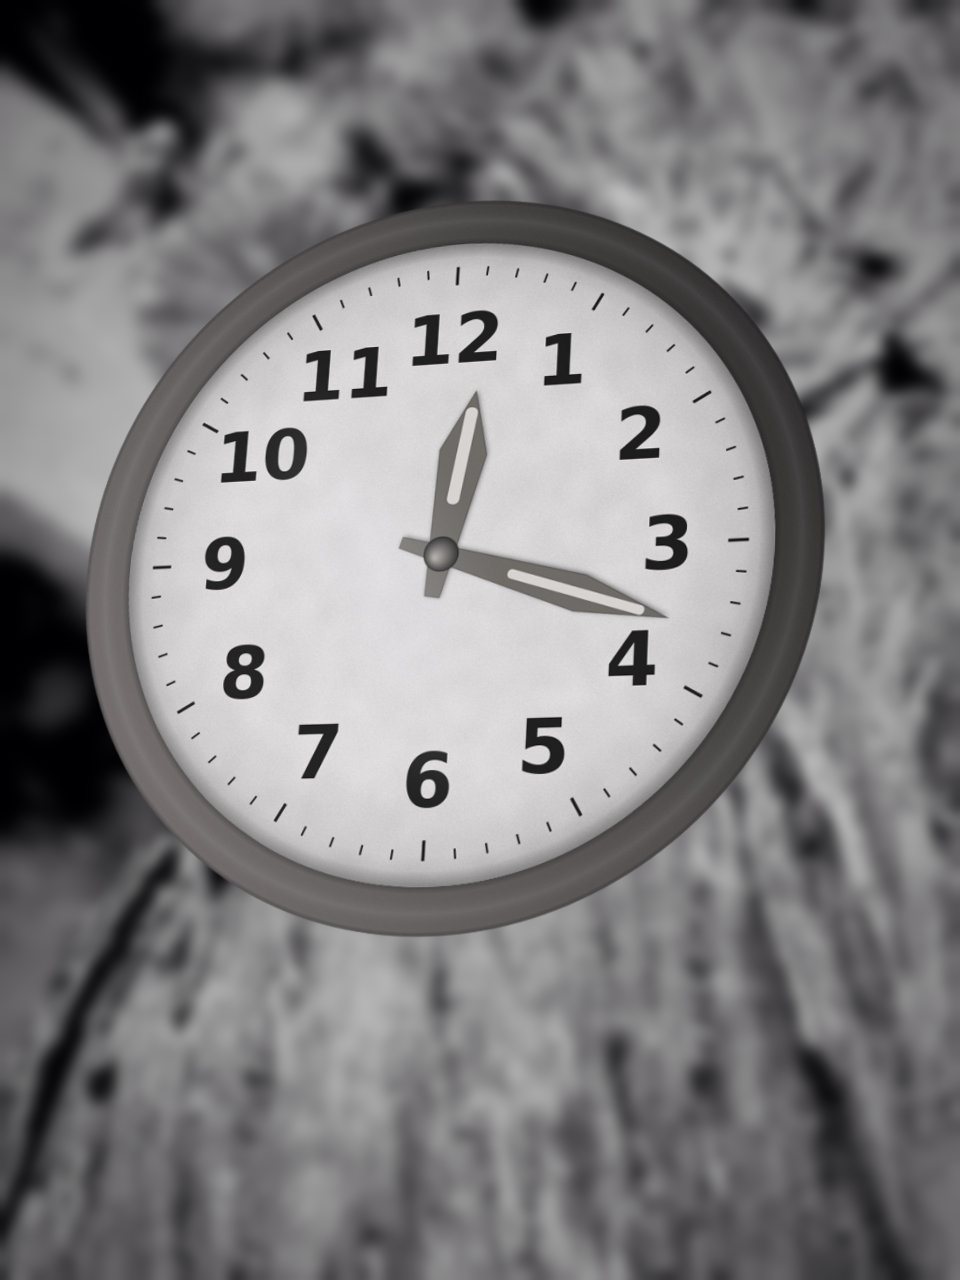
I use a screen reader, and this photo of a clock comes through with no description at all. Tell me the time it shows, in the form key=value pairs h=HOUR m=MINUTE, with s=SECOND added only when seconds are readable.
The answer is h=12 m=18
